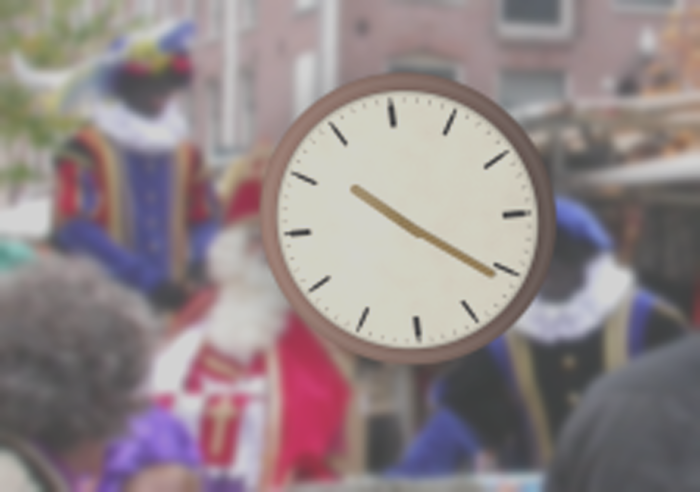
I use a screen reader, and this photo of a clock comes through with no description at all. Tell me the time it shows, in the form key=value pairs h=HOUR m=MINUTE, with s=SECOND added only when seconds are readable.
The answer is h=10 m=21
